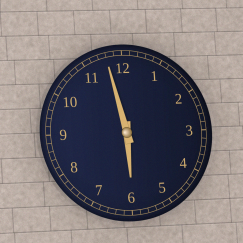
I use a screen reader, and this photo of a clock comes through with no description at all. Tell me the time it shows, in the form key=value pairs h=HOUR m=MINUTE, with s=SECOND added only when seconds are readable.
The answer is h=5 m=58
